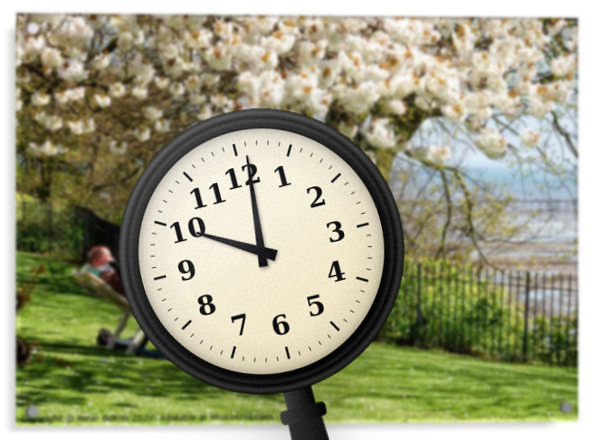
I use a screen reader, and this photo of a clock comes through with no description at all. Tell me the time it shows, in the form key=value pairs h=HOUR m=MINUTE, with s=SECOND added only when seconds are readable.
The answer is h=10 m=1
